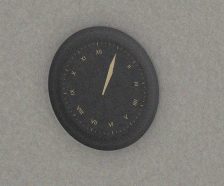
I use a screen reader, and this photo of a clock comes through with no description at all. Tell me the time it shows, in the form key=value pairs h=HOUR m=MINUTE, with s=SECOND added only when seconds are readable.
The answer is h=1 m=5
